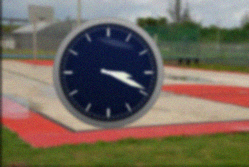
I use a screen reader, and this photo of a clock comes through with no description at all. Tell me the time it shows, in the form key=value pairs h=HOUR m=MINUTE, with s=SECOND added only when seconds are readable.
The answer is h=3 m=19
